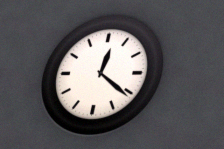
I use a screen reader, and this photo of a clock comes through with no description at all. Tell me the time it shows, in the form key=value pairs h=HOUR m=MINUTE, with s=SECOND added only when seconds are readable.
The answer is h=12 m=21
